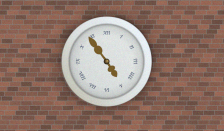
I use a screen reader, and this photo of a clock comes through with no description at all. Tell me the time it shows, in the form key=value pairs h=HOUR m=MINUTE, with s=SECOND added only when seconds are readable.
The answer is h=4 m=54
